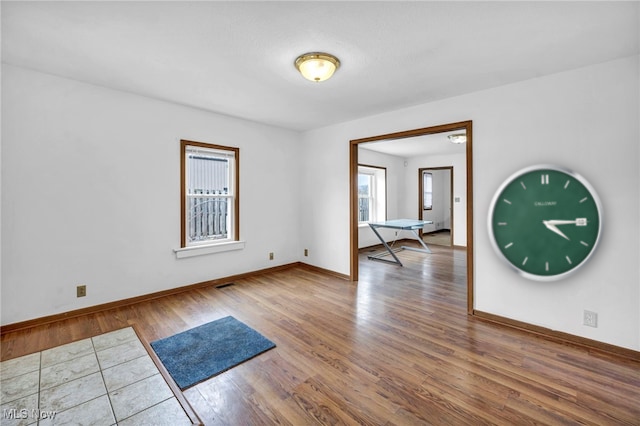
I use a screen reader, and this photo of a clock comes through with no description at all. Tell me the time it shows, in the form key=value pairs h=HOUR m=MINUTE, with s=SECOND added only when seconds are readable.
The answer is h=4 m=15
